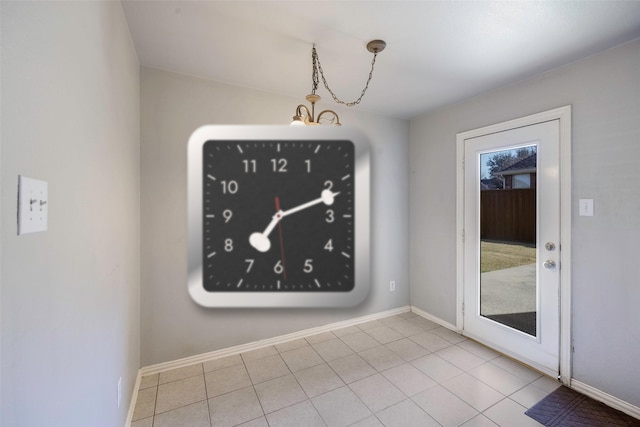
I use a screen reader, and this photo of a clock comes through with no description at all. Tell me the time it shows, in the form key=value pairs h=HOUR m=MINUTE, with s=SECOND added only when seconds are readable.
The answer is h=7 m=11 s=29
